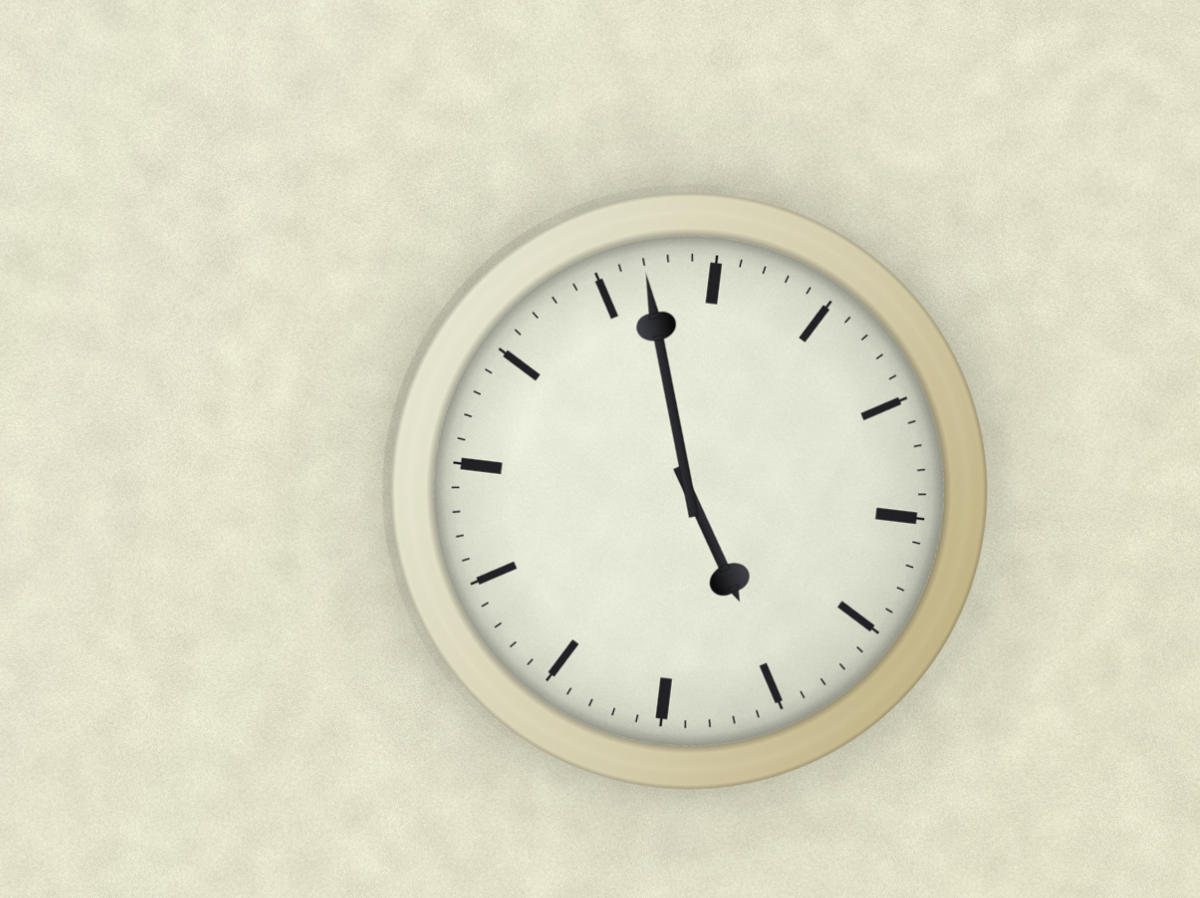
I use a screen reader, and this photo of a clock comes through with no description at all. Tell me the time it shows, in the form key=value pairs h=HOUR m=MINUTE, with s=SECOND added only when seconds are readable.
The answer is h=4 m=57
